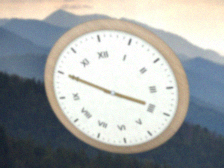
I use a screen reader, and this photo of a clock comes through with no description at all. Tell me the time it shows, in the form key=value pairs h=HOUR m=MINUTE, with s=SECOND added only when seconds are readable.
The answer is h=3 m=50
